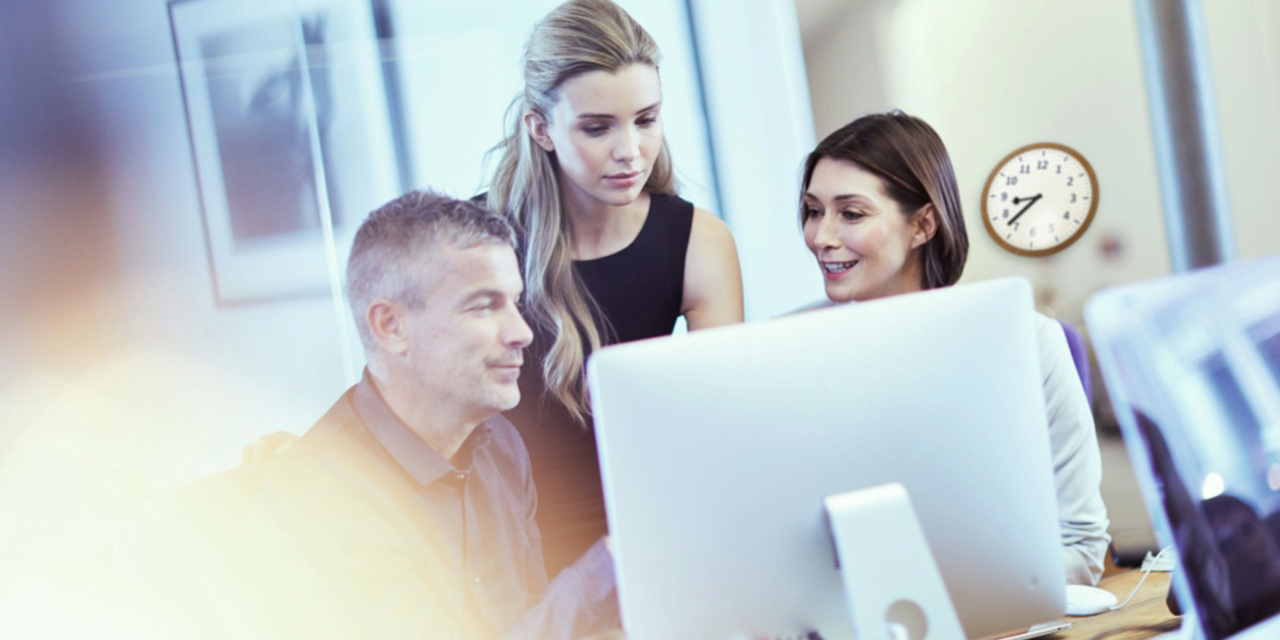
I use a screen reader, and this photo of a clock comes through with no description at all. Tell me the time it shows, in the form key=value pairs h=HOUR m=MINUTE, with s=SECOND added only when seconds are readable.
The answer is h=8 m=37
